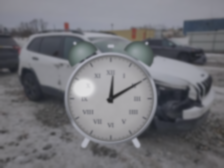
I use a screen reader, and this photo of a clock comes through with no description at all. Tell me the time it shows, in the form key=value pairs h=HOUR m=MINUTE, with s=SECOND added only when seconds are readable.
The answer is h=12 m=10
